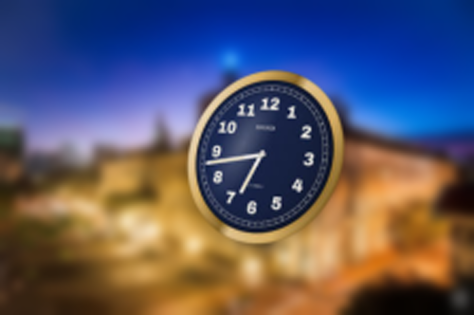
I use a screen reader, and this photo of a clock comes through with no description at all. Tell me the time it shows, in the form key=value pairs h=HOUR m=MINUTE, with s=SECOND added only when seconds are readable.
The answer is h=6 m=43
